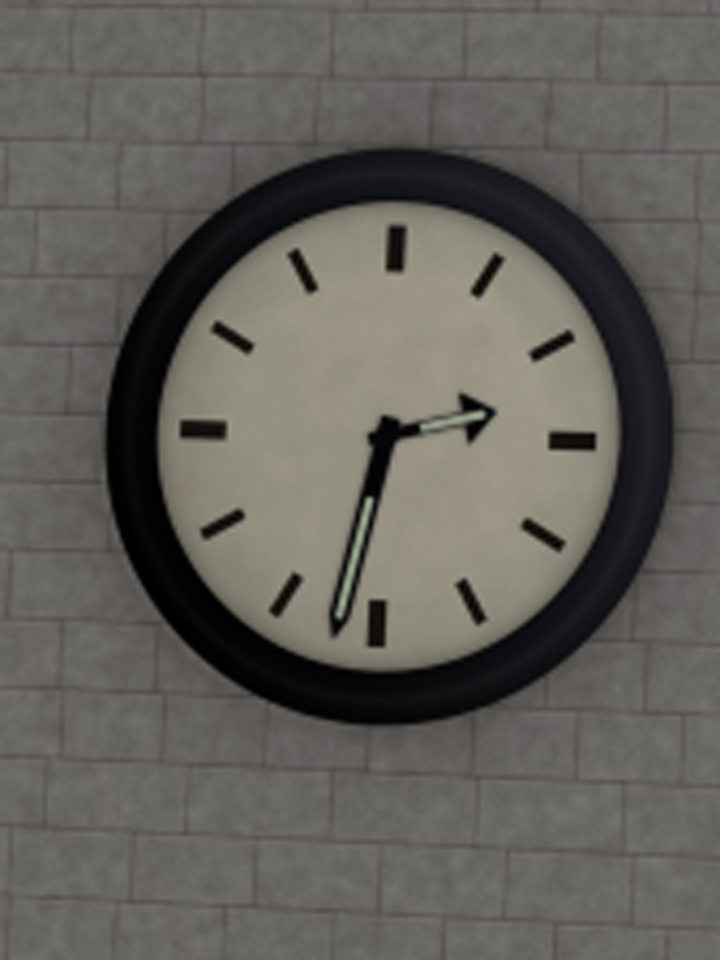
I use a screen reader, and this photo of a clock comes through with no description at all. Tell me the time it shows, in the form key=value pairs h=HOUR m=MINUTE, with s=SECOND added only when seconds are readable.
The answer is h=2 m=32
